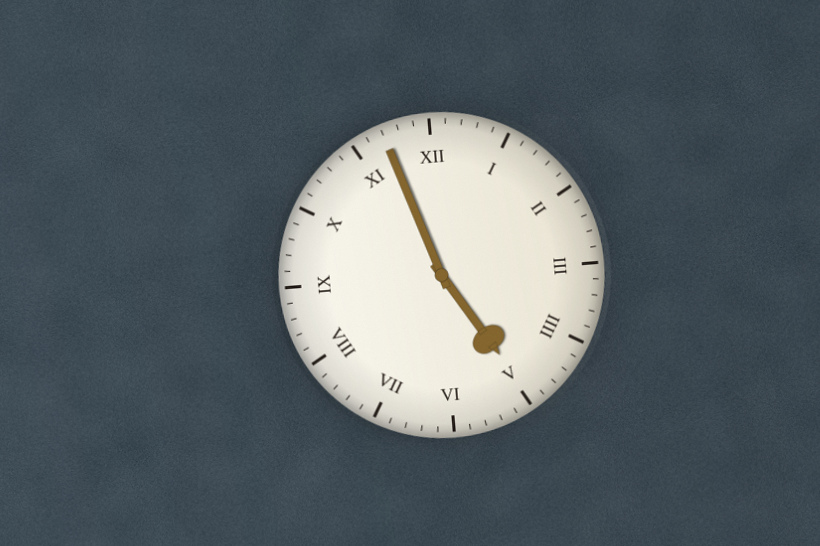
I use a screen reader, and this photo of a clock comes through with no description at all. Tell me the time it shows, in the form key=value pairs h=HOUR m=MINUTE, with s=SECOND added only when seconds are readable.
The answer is h=4 m=57
